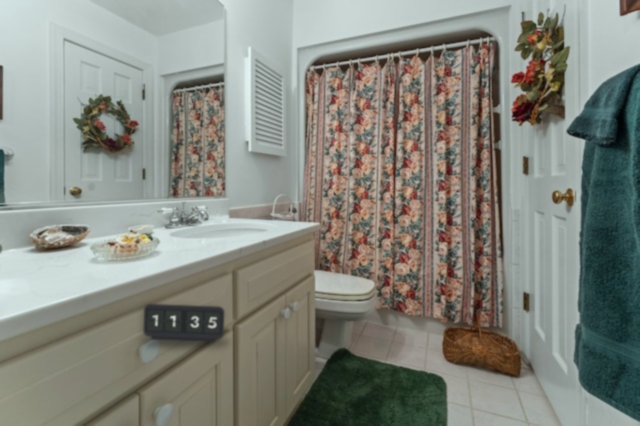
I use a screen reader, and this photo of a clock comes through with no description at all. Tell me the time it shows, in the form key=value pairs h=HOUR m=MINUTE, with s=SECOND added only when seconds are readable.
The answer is h=11 m=35
